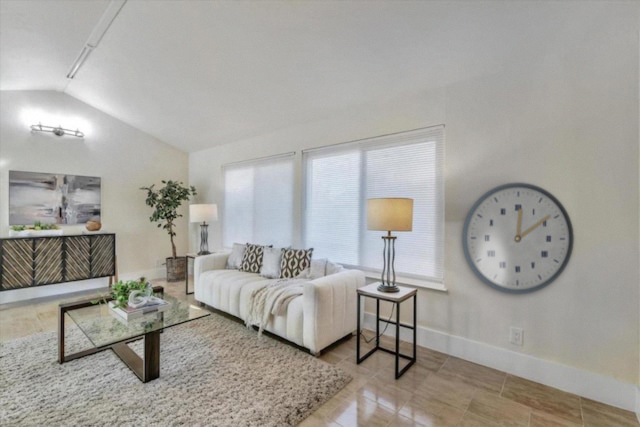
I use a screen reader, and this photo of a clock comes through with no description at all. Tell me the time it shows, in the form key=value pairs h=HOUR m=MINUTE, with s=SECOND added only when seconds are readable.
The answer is h=12 m=9
